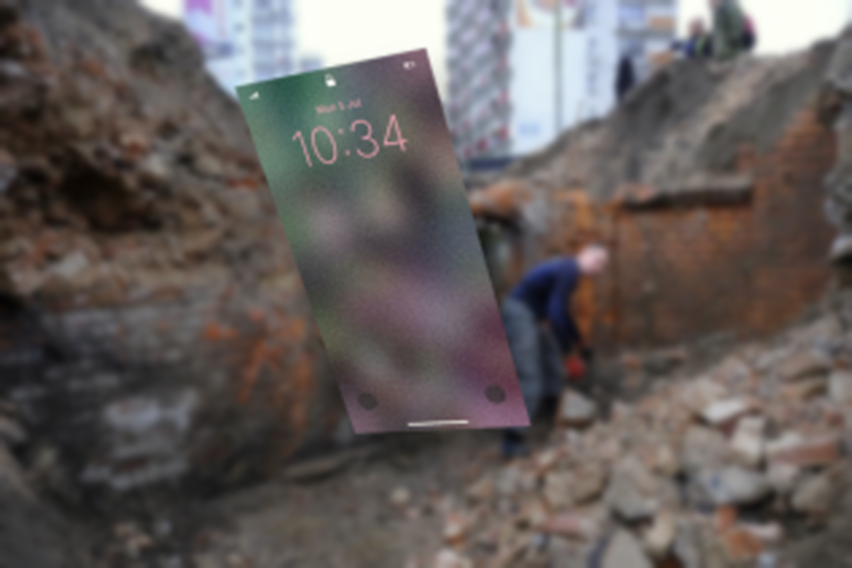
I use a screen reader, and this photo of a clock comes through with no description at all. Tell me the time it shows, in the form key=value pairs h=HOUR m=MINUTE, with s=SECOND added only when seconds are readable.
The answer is h=10 m=34
